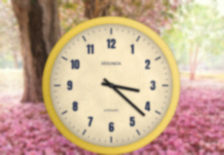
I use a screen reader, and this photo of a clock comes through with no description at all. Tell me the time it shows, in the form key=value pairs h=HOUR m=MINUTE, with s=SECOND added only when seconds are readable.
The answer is h=3 m=22
